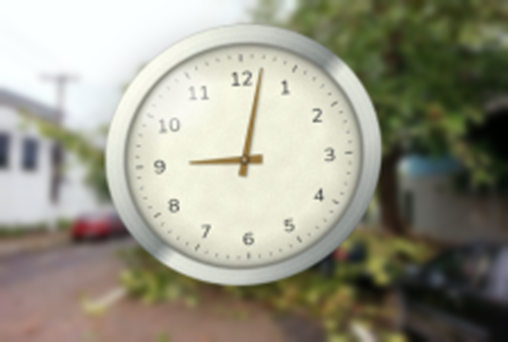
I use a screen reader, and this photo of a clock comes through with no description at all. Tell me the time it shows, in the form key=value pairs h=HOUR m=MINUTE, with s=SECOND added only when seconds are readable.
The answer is h=9 m=2
